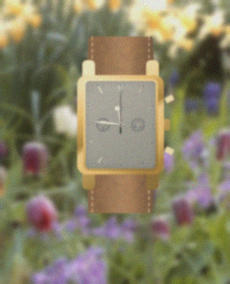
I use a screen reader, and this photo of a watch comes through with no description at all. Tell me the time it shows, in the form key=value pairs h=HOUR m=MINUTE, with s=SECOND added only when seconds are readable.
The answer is h=11 m=46
